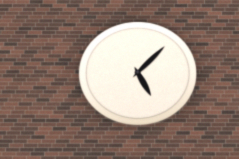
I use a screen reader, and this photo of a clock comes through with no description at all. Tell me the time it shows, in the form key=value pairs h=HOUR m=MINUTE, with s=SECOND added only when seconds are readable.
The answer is h=5 m=7
